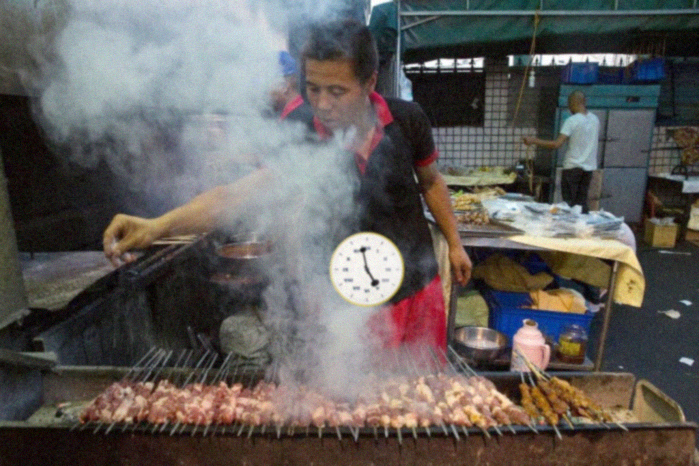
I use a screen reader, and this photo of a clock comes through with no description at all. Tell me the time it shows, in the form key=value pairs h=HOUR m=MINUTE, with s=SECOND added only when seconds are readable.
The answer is h=4 m=58
